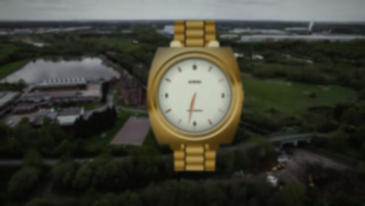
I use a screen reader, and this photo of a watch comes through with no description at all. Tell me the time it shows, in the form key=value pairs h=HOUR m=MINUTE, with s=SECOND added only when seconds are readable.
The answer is h=6 m=32
